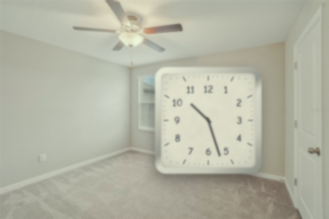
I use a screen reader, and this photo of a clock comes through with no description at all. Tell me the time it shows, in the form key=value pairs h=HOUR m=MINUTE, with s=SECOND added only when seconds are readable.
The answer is h=10 m=27
